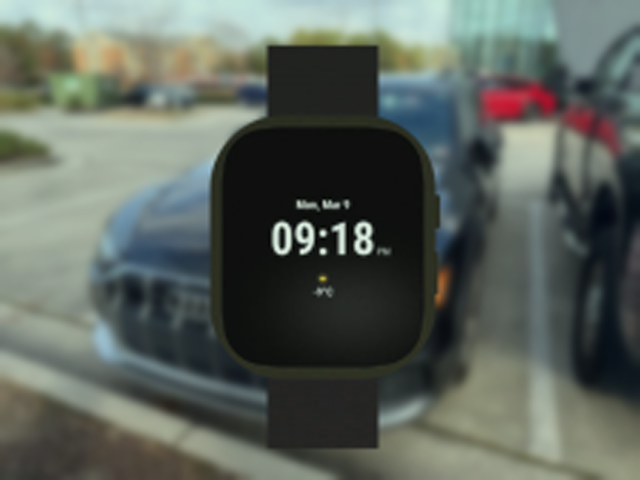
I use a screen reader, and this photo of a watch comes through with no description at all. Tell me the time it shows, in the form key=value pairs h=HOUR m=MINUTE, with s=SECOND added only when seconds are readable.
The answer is h=9 m=18
